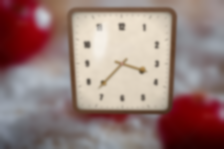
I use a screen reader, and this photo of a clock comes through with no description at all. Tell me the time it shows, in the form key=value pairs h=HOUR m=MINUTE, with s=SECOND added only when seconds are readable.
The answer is h=3 m=37
